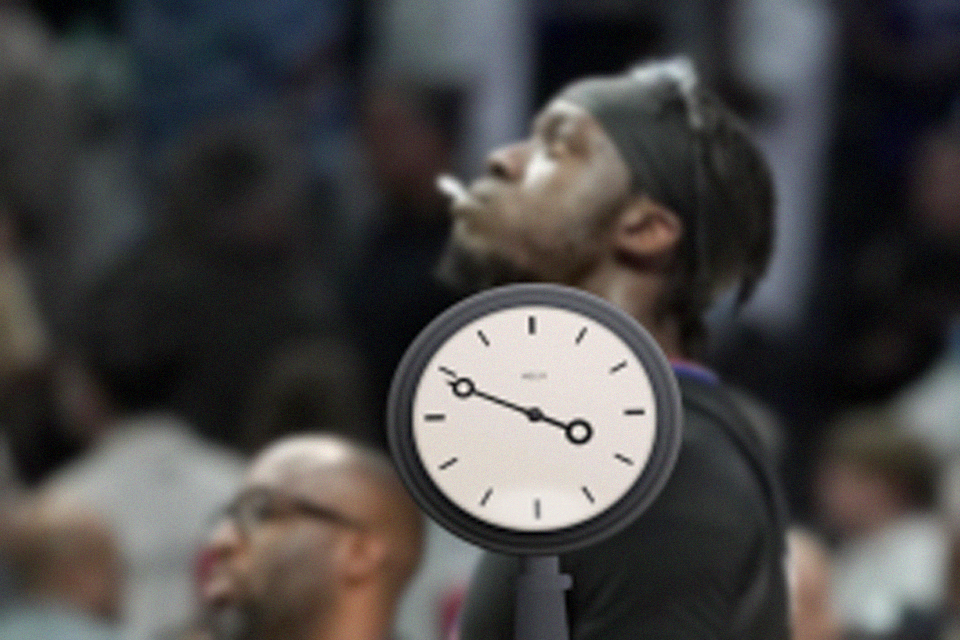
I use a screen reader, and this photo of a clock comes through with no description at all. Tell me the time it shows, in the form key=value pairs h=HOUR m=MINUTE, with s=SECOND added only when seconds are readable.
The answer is h=3 m=49
